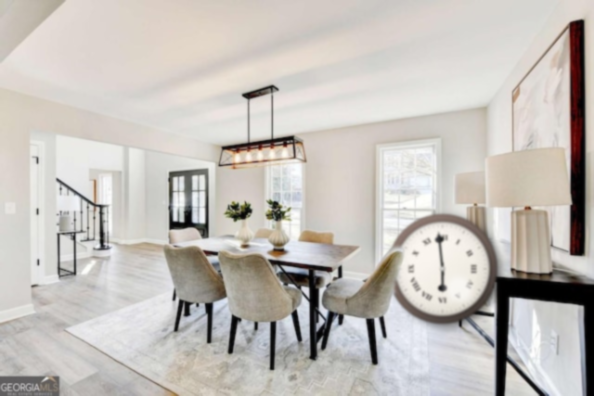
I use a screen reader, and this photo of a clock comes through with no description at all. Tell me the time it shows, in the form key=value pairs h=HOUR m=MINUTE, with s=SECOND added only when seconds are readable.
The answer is h=5 m=59
